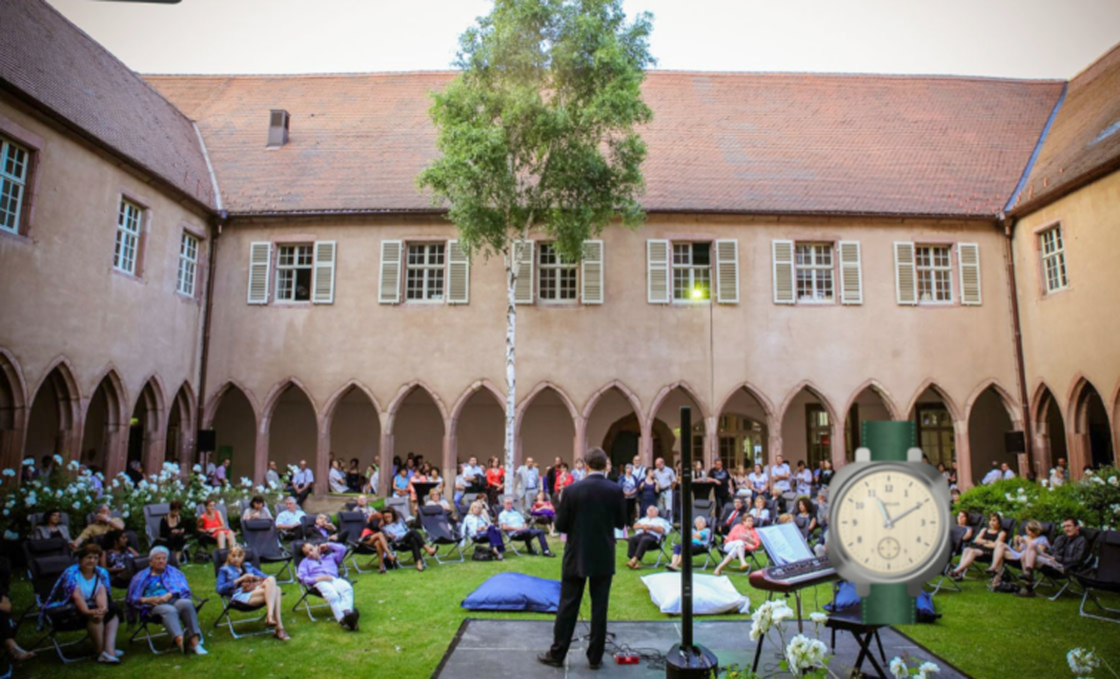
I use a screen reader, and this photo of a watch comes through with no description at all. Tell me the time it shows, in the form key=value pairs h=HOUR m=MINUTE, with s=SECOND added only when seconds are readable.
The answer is h=11 m=10
